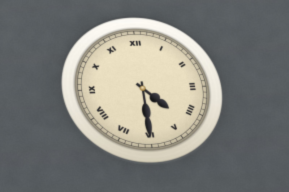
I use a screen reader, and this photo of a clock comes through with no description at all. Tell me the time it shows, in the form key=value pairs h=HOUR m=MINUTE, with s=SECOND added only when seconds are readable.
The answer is h=4 m=30
